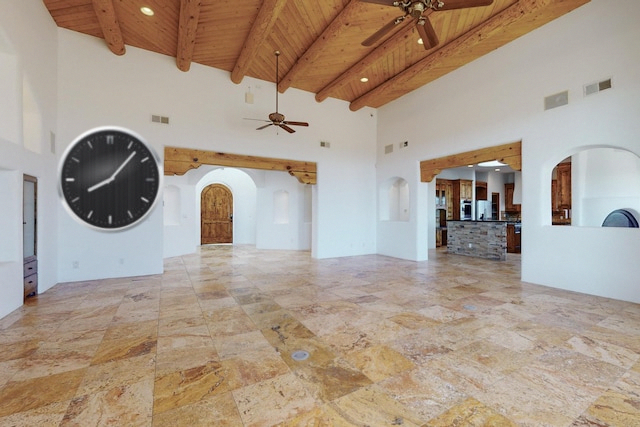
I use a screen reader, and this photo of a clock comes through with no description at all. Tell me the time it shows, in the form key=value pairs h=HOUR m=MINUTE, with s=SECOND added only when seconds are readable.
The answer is h=8 m=7
